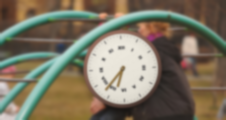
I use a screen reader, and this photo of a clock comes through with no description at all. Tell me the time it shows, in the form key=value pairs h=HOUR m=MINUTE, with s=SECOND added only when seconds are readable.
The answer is h=6 m=37
